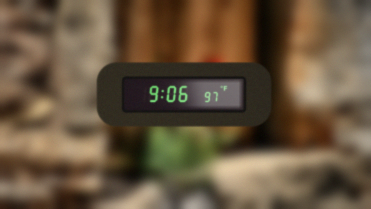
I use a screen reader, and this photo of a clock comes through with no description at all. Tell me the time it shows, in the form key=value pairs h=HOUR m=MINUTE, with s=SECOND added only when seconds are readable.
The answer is h=9 m=6
